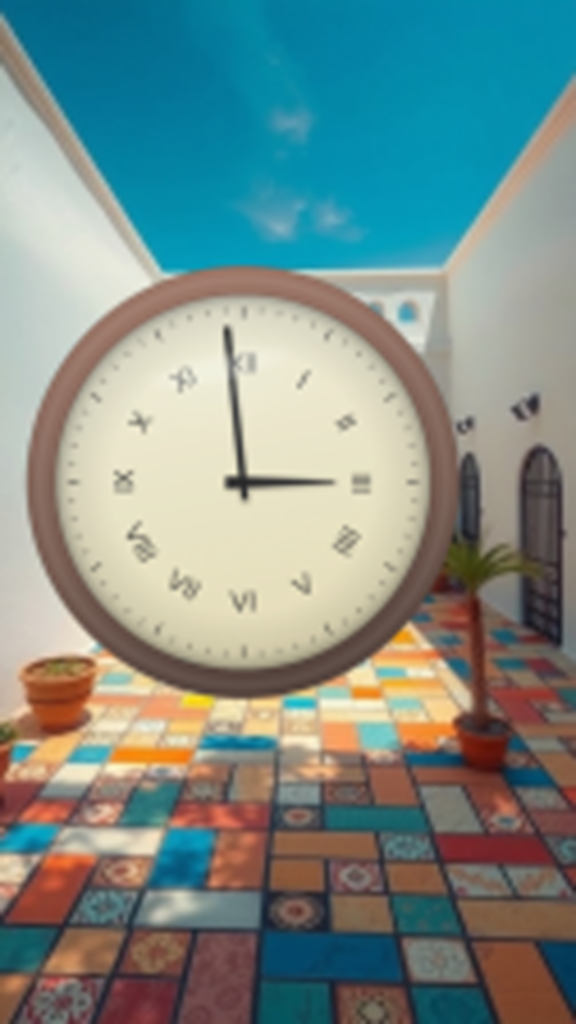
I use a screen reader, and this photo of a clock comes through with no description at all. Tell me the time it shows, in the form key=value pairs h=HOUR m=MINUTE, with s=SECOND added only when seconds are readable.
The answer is h=2 m=59
